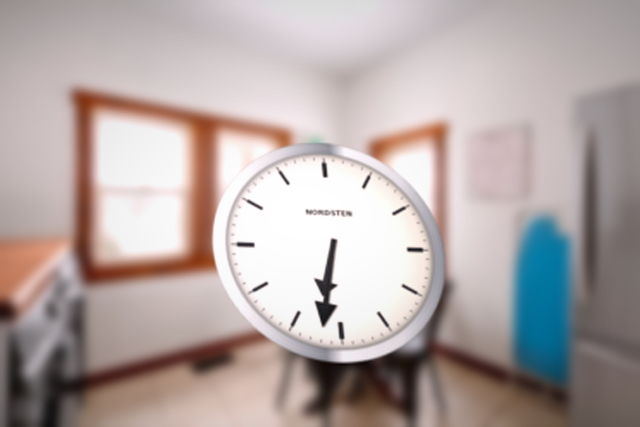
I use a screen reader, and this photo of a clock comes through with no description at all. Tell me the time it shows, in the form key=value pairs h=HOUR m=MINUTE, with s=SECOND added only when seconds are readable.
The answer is h=6 m=32
